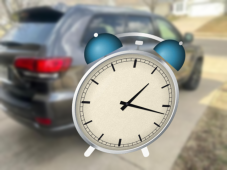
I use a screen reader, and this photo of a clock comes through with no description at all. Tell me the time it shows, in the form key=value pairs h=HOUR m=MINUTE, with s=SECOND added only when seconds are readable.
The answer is h=1 m=17
